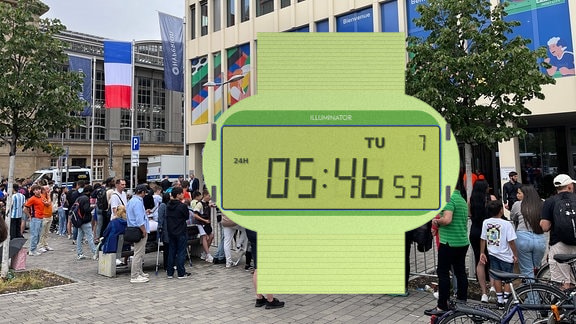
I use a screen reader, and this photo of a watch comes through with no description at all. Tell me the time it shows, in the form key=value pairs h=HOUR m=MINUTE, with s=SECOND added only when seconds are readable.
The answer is h=5 m=46 s=53
